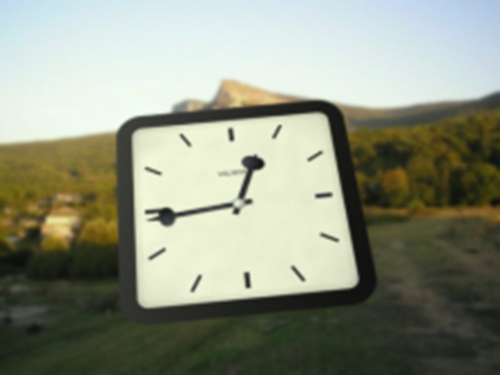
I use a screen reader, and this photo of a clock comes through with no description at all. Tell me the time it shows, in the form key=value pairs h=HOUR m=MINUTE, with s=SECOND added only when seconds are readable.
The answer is h=12 m=44
